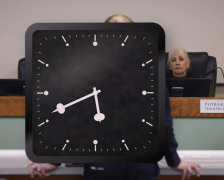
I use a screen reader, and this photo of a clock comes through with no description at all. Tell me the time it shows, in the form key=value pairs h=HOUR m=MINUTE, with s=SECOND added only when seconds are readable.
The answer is h=5 m=41
